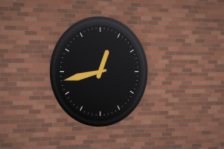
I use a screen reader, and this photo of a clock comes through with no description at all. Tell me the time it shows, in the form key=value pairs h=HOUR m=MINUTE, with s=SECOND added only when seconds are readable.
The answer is h=12 m=43
